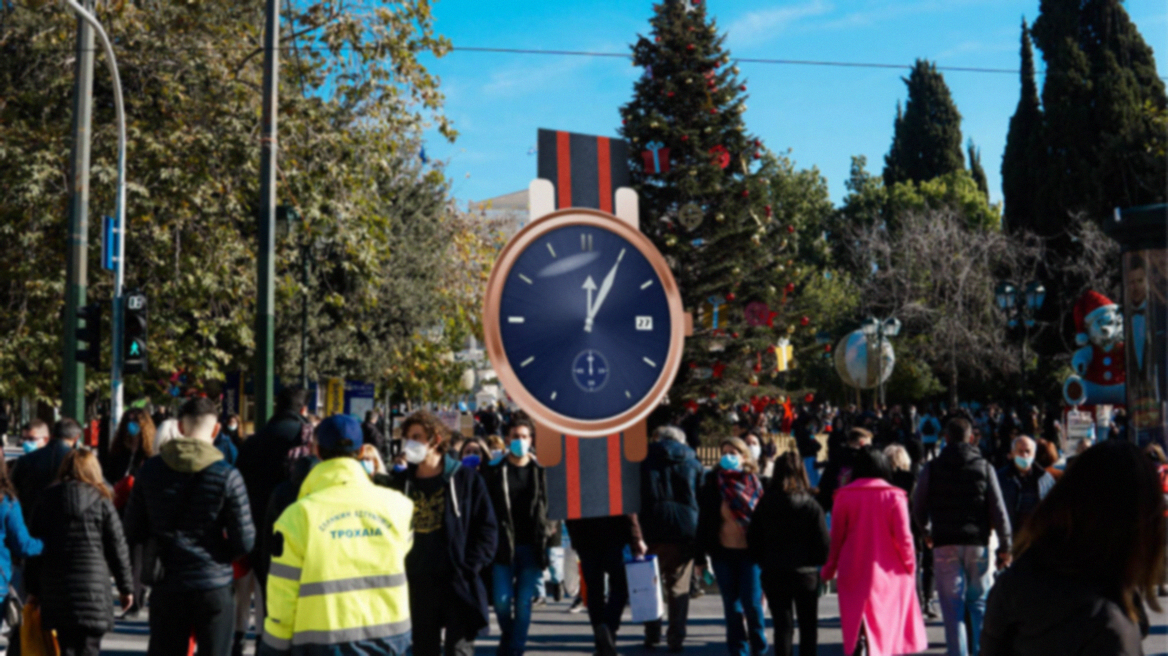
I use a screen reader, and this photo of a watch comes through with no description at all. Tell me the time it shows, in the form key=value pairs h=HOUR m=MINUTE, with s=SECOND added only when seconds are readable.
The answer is h=12 m=5
